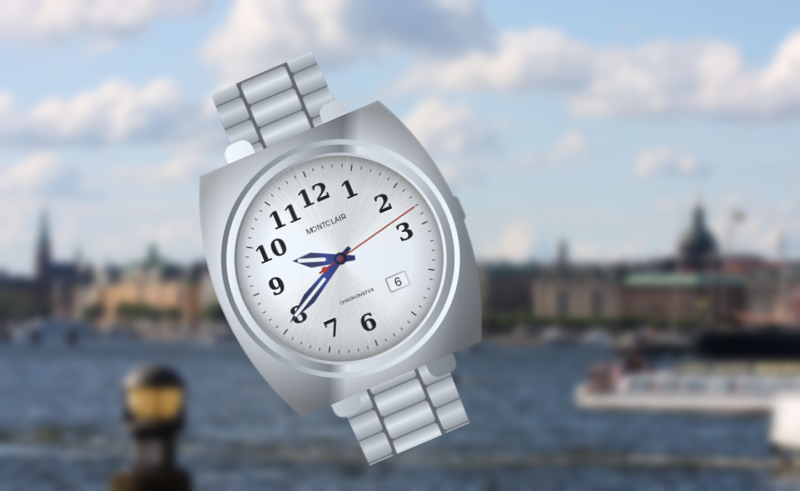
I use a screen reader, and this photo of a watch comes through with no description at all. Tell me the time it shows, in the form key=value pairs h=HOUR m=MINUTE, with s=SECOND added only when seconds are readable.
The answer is h=9 m=40 s=13
